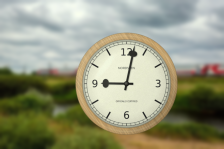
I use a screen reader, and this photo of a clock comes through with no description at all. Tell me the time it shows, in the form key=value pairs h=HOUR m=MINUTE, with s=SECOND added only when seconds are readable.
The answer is h=9 m=2
